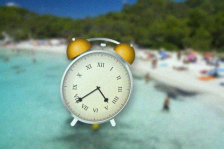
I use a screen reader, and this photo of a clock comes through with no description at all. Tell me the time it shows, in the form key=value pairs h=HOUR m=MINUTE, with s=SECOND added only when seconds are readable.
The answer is h=4 m=39
